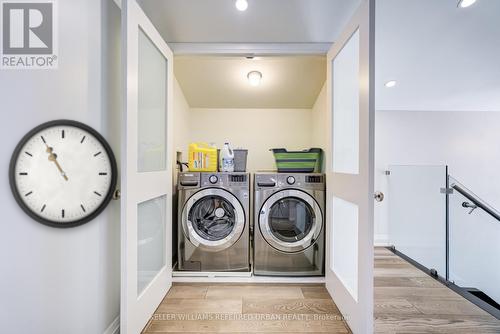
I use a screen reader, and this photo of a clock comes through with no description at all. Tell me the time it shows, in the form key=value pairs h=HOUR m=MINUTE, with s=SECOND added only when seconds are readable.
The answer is h=10 m=55
